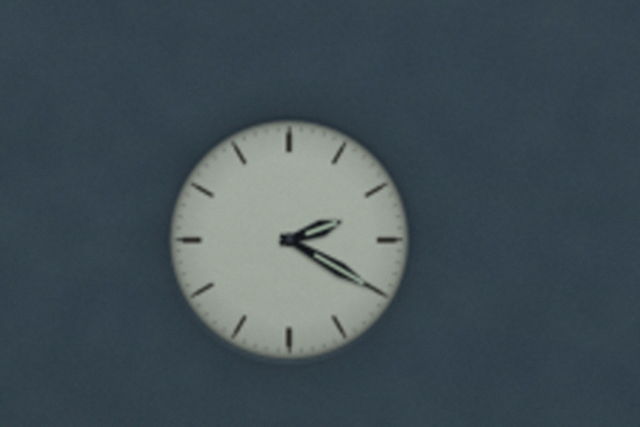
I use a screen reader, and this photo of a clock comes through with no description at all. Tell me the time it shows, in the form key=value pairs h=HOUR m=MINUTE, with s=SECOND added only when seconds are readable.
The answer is h=2 m=20
